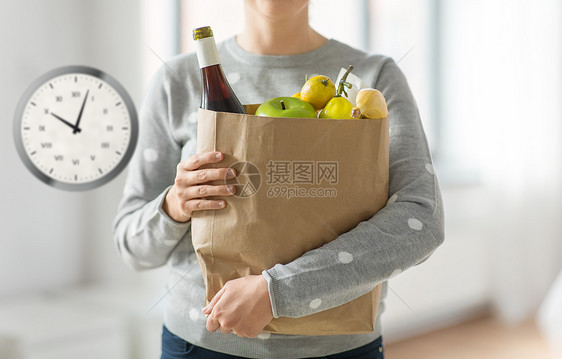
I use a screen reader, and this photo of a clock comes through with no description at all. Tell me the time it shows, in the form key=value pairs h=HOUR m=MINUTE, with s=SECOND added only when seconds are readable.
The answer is h=10 m=3
